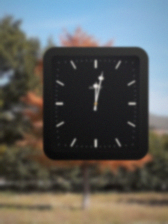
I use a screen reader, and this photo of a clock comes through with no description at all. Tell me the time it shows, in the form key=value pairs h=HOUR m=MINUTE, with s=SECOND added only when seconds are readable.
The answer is h=12 m=2
